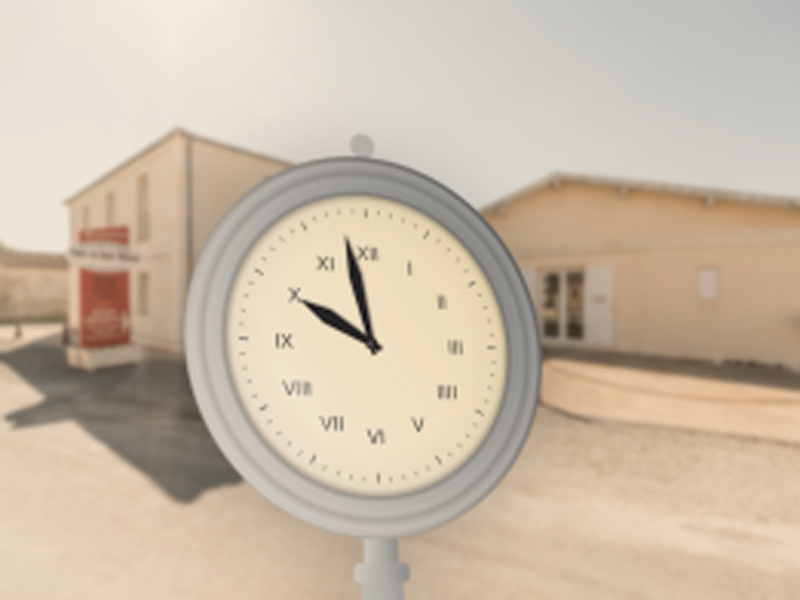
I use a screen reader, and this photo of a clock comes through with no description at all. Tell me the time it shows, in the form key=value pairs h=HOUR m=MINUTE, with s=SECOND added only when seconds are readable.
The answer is h=9 m=58
